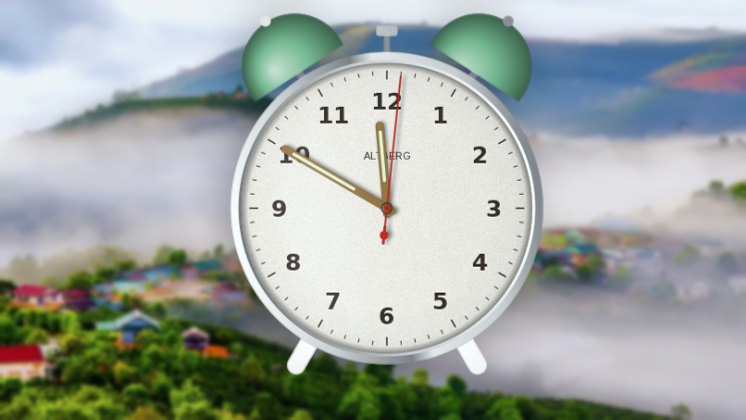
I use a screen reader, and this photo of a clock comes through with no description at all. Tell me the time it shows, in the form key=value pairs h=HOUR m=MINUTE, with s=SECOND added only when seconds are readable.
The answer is h=11 m=50 s=1
